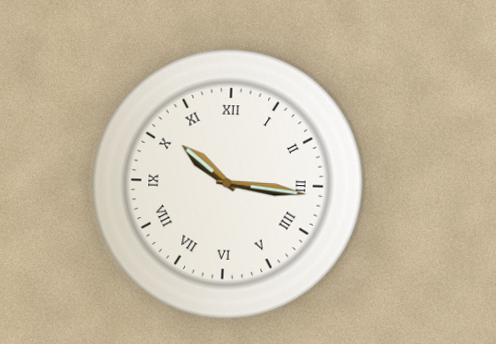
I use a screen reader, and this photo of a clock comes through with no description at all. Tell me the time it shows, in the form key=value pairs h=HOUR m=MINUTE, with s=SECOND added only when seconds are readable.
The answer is h=10 m=16
